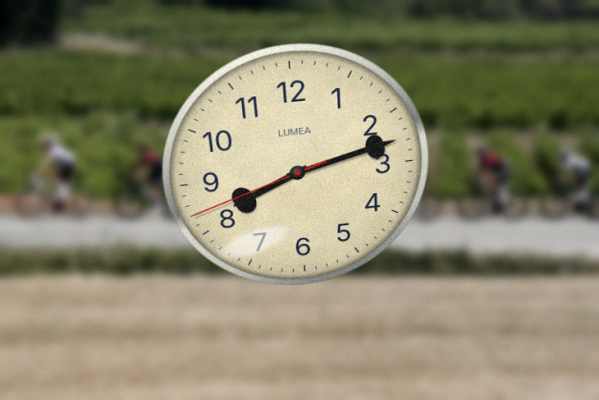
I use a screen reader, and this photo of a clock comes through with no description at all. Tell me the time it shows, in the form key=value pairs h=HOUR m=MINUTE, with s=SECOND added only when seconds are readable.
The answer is h=8 m=12 s=42
